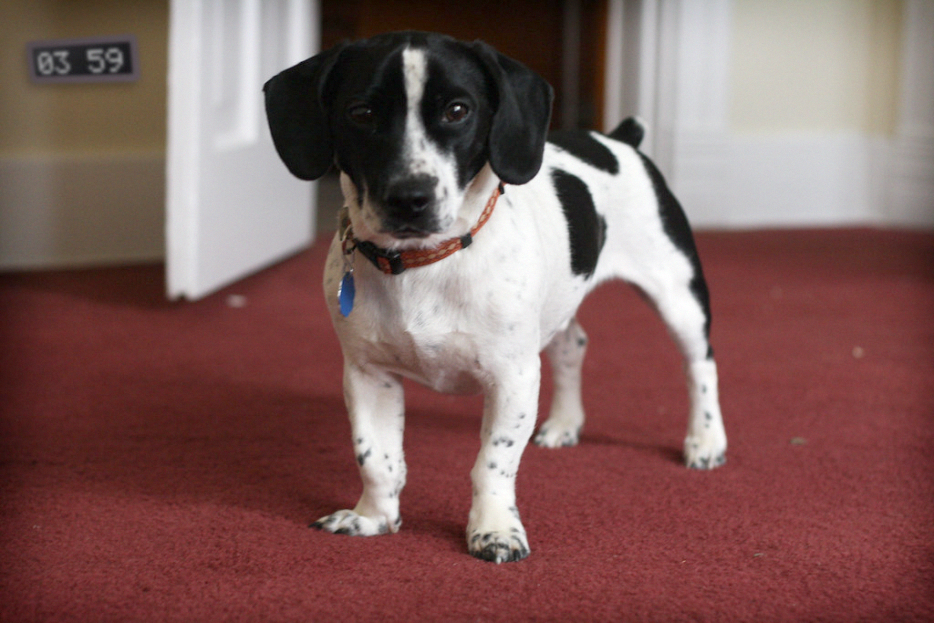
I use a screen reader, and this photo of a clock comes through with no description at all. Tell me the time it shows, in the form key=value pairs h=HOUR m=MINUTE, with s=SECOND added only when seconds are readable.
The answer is h=3 m=59
